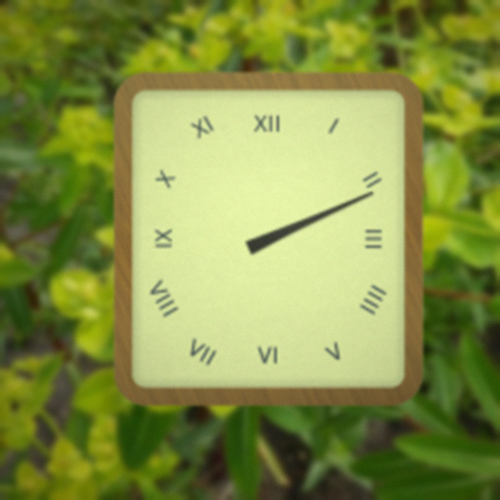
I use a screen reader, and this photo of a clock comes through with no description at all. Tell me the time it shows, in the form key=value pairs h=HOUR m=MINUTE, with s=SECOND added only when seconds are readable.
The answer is h=2 m=11
